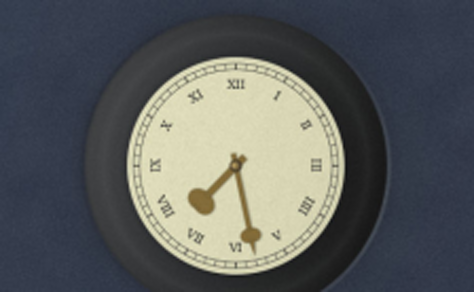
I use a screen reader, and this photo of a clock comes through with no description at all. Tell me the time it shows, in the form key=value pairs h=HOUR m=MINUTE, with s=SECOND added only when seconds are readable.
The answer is h=7 m=28
